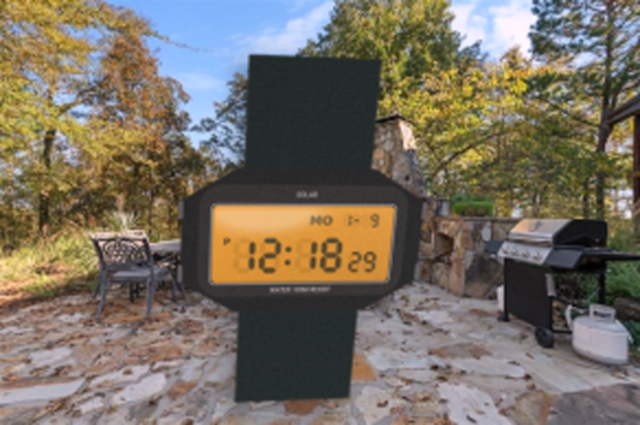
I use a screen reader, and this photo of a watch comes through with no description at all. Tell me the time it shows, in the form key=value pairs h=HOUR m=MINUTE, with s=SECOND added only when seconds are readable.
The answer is h=12 m=18 s=29
